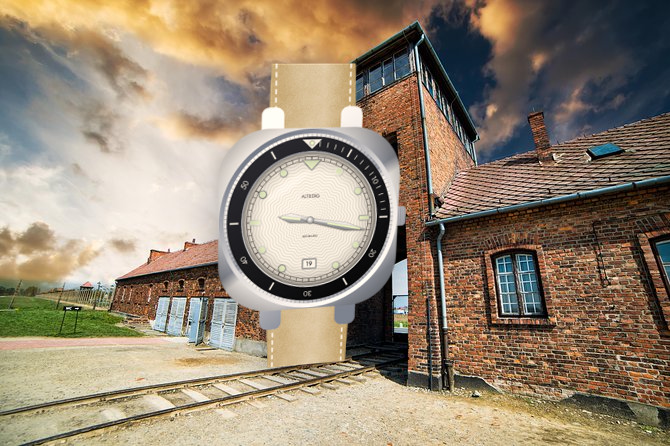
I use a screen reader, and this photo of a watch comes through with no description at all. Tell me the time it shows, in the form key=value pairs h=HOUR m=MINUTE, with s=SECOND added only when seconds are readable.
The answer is h=9 m=17
